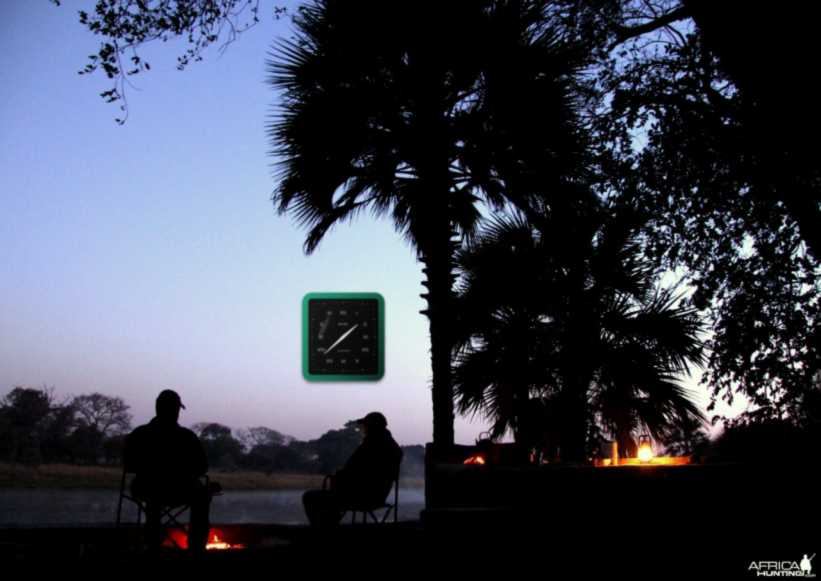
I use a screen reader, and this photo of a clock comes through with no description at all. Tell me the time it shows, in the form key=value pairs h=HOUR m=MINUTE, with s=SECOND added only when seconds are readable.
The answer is h=1 m=38
